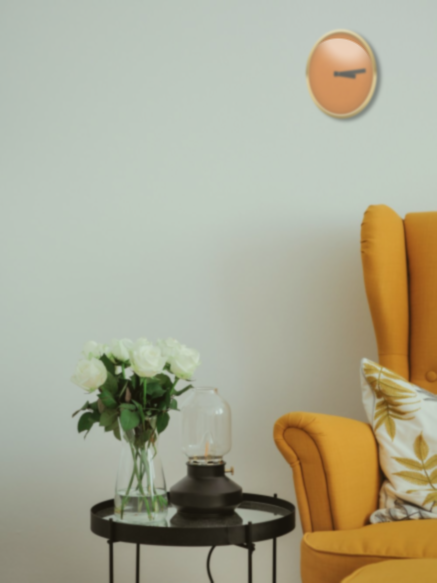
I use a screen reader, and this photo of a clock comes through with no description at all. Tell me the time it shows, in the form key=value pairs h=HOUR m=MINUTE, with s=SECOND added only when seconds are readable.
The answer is h=3 m=14
